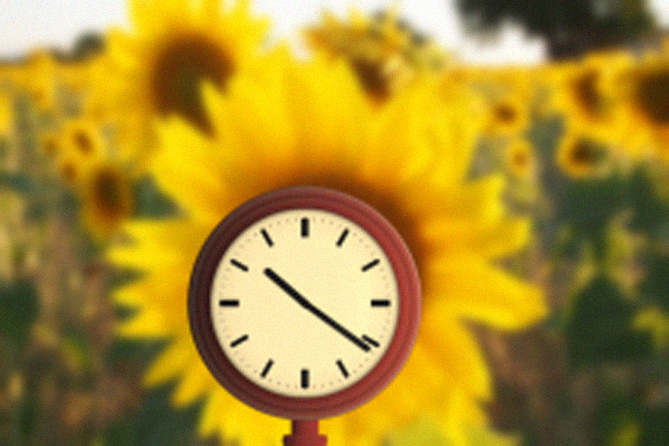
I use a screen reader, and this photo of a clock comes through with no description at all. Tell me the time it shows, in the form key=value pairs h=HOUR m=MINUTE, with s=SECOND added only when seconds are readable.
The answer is h=10 m=21
